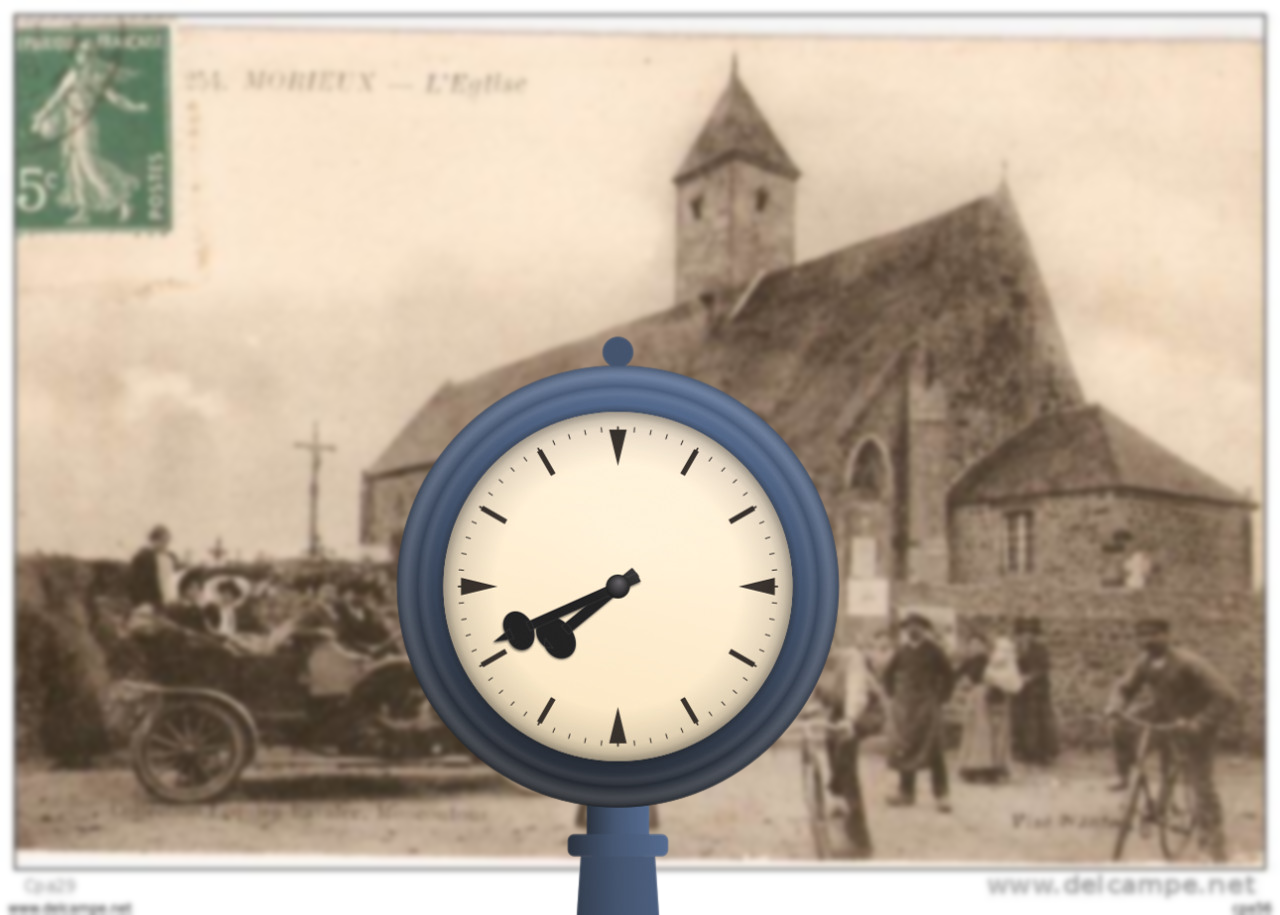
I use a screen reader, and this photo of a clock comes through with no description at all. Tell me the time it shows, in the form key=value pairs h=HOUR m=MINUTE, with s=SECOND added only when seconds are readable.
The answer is h=7 m=41
